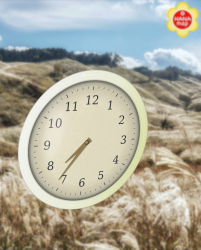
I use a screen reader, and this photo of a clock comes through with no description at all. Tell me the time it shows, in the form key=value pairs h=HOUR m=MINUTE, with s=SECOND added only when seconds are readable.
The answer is h=7 m=36
